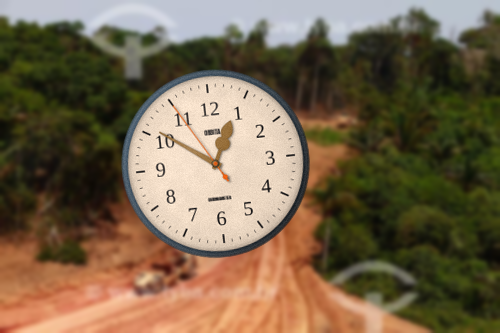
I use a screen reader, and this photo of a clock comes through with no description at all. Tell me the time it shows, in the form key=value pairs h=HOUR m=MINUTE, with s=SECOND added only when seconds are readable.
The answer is h=12 m=50 s=55
